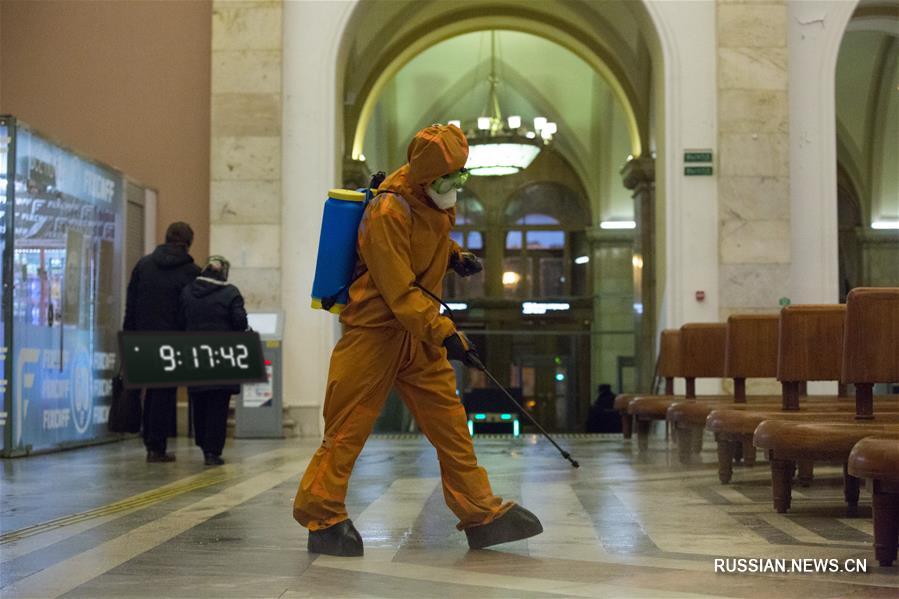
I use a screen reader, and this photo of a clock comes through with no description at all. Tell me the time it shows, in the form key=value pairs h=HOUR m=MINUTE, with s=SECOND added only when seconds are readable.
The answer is h=9 m=17 s=42
